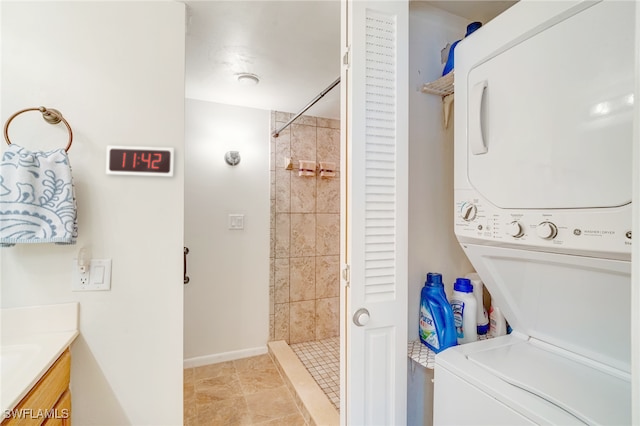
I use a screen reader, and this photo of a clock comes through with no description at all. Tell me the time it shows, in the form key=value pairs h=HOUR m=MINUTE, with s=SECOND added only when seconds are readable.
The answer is h=11 m=42
